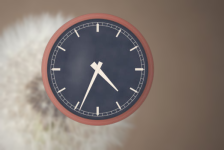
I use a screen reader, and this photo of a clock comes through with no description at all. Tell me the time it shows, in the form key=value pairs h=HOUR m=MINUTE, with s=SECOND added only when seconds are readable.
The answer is h=4 m=34
